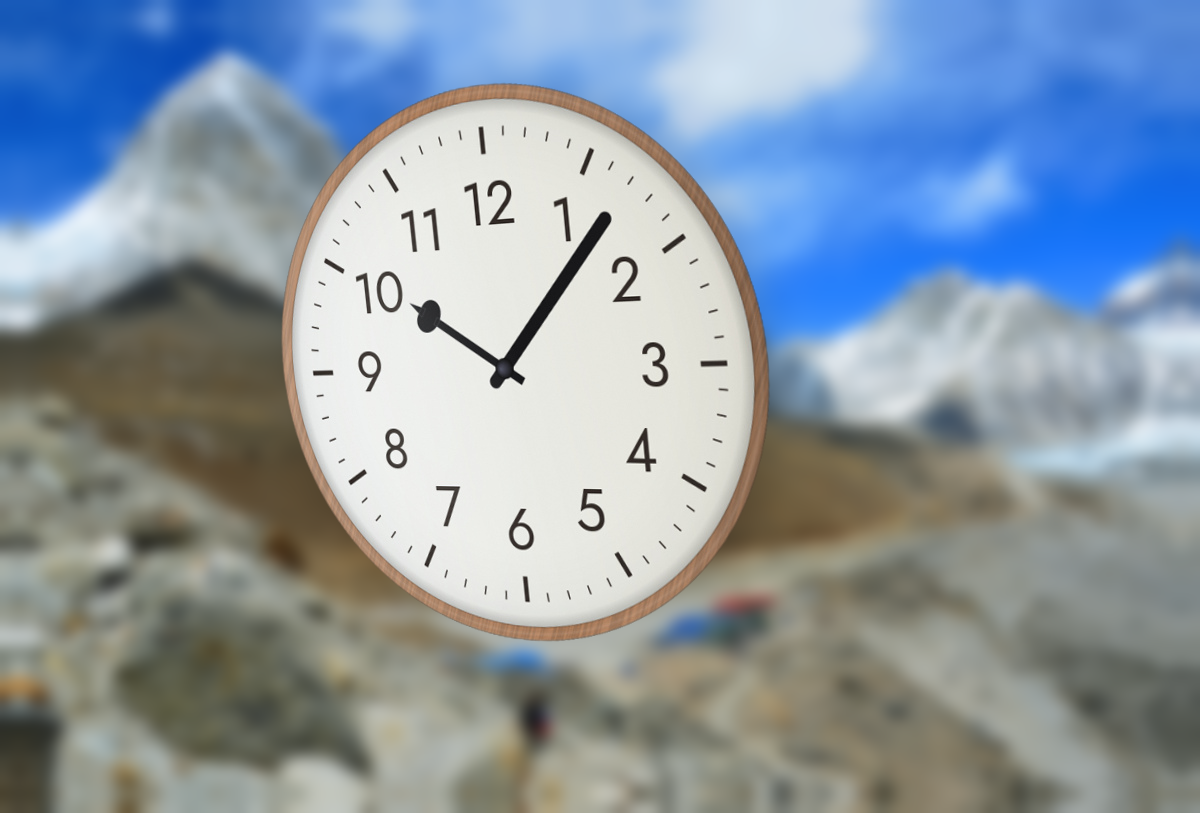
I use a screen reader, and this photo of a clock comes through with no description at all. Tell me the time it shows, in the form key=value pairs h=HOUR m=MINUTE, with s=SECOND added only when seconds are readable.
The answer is h=10 m=7
